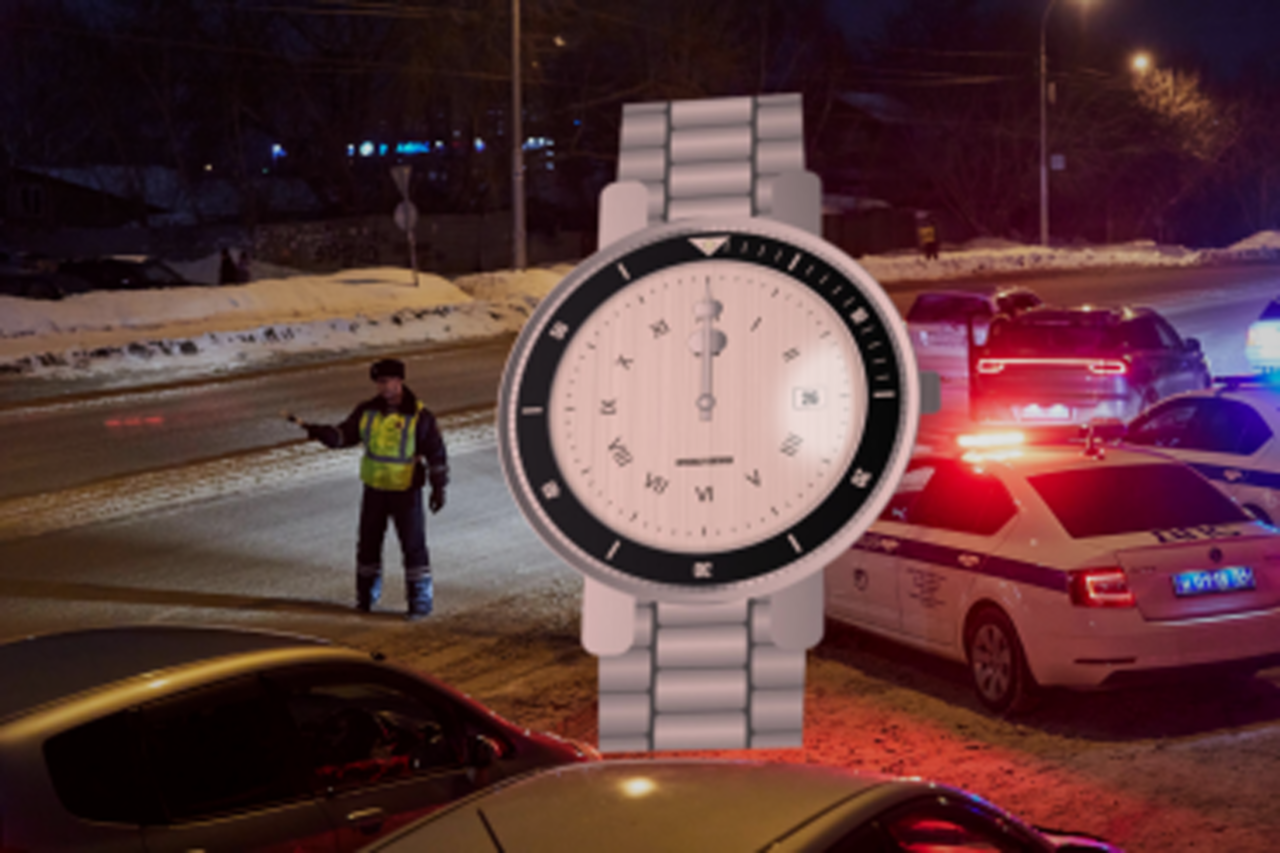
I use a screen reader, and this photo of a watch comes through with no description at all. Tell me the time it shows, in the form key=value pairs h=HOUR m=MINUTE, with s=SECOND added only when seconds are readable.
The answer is h=12 m=0
